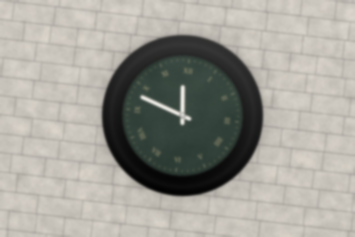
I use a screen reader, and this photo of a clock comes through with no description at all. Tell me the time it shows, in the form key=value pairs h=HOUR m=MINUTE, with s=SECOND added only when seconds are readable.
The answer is h=11 m=48
